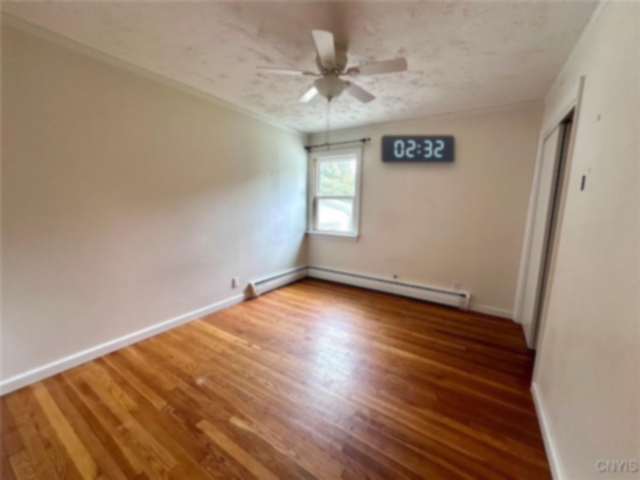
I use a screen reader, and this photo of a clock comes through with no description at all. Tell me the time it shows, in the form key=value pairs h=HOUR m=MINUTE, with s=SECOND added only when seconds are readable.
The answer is h=2 m=32
